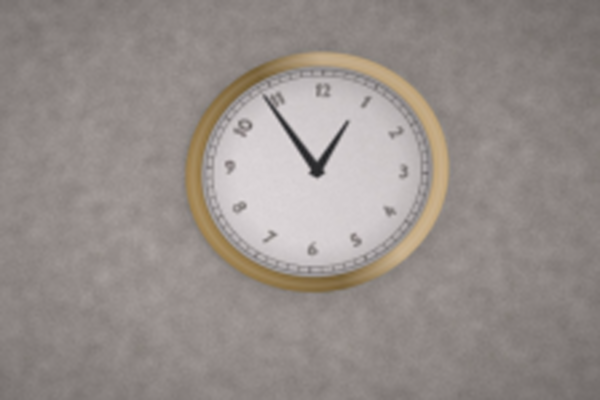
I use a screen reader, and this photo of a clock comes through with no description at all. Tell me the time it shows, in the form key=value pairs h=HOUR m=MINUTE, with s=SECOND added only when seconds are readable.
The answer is h=12 m=54
